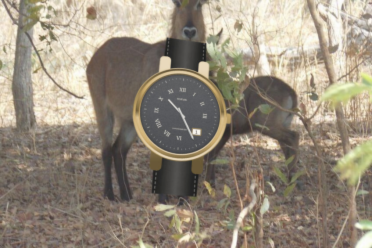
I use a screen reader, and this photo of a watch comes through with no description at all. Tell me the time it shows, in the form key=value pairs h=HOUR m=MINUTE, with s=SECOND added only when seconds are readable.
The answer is h=10 m=25
